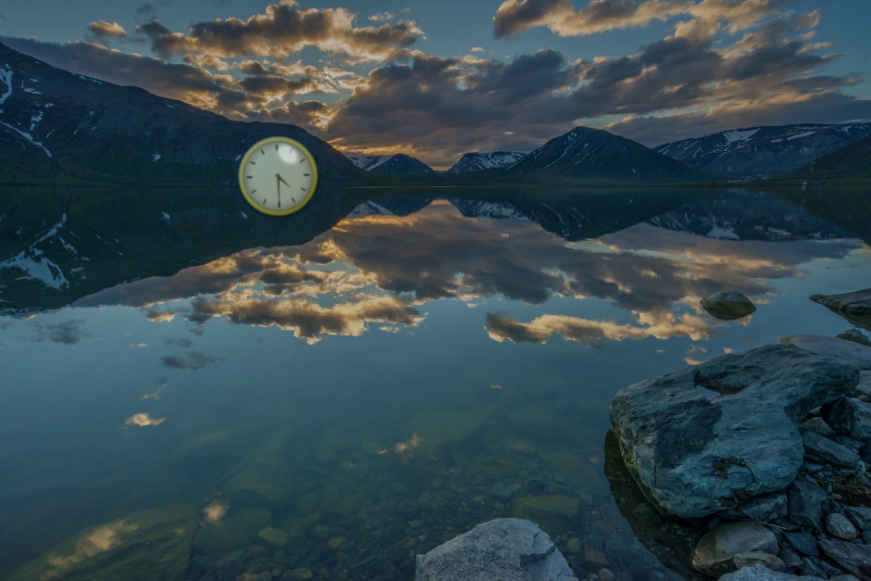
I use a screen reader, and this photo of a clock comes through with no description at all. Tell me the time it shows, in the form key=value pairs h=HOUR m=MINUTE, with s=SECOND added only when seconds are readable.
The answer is h=4 m=30
